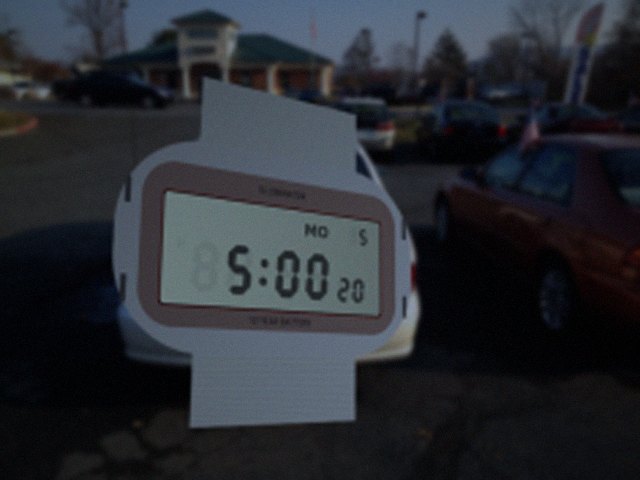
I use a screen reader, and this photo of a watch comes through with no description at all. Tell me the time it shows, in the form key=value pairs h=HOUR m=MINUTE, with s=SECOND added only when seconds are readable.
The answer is h=5 m=0 s=20
